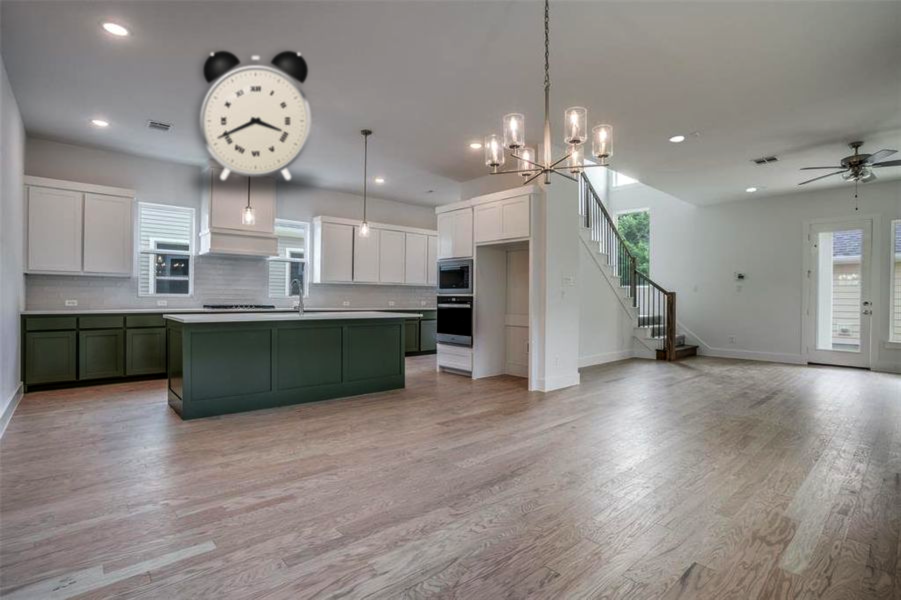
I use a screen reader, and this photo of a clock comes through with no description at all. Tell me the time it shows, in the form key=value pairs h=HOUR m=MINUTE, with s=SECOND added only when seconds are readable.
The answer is h=3 m=41
